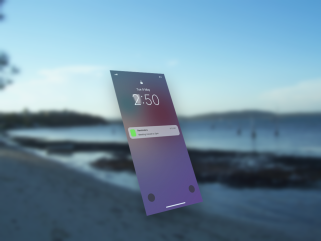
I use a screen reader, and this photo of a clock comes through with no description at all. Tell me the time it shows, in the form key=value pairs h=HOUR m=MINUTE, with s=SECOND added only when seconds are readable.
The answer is h=2 m=50
